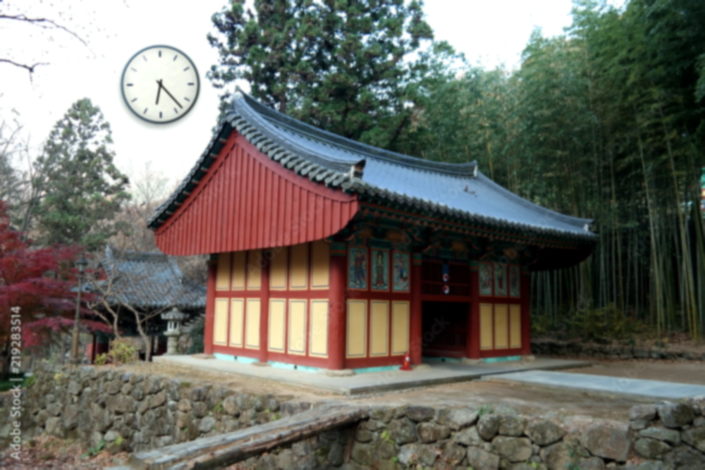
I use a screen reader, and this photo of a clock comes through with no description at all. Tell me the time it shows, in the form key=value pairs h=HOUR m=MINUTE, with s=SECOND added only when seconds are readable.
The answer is h=6 m=23
